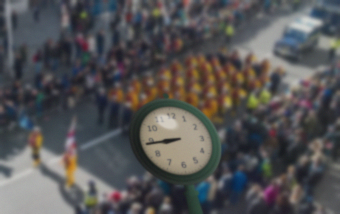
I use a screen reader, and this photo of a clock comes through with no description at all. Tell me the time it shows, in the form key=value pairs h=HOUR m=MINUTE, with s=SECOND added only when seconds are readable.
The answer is h=8 m=44
